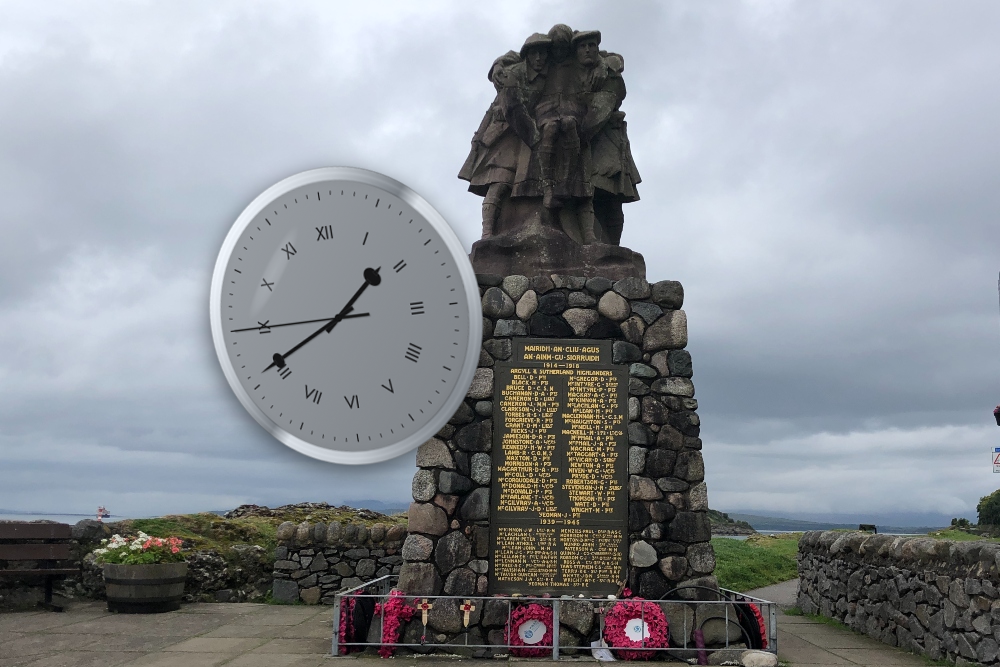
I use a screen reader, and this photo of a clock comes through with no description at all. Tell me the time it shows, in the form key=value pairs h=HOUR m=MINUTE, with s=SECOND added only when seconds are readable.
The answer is h=1 m=40 s=45
